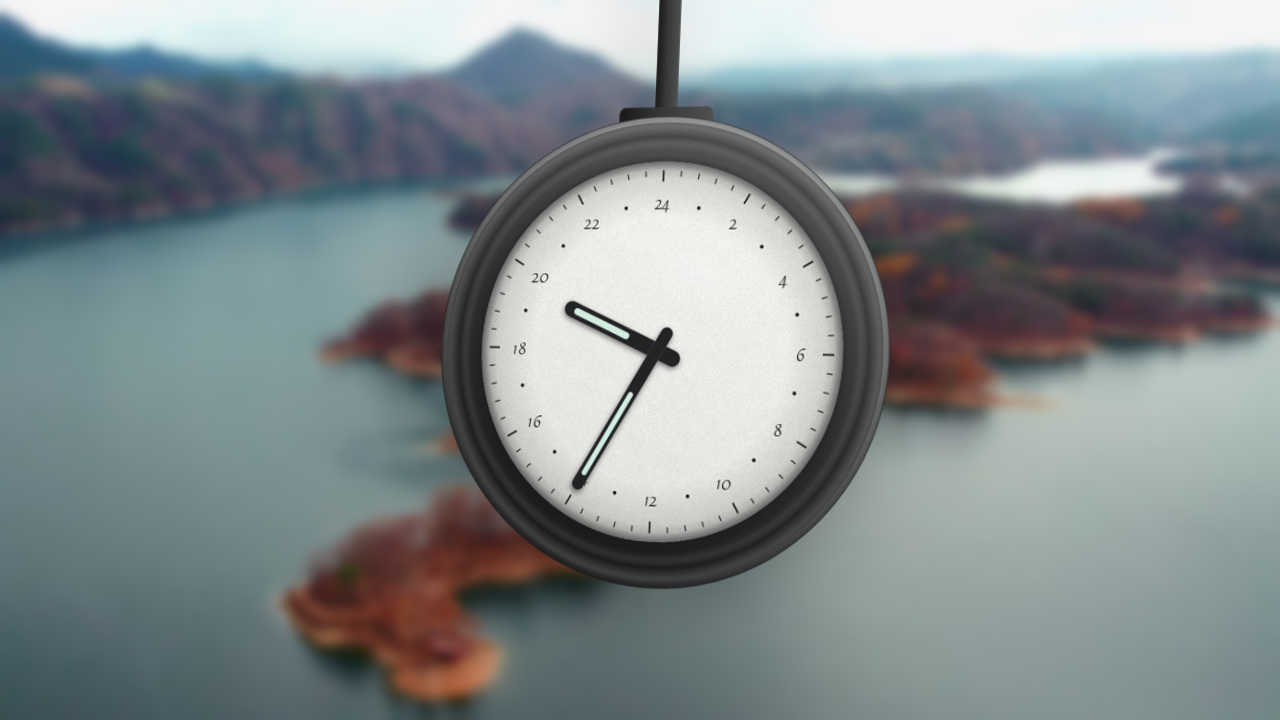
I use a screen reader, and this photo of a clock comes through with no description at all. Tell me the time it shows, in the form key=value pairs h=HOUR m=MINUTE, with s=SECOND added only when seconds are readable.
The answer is h=19 m=35
